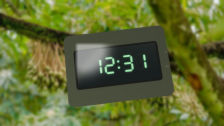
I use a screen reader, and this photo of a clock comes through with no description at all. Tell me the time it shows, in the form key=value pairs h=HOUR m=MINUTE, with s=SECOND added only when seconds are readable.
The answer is h=12 m=31
